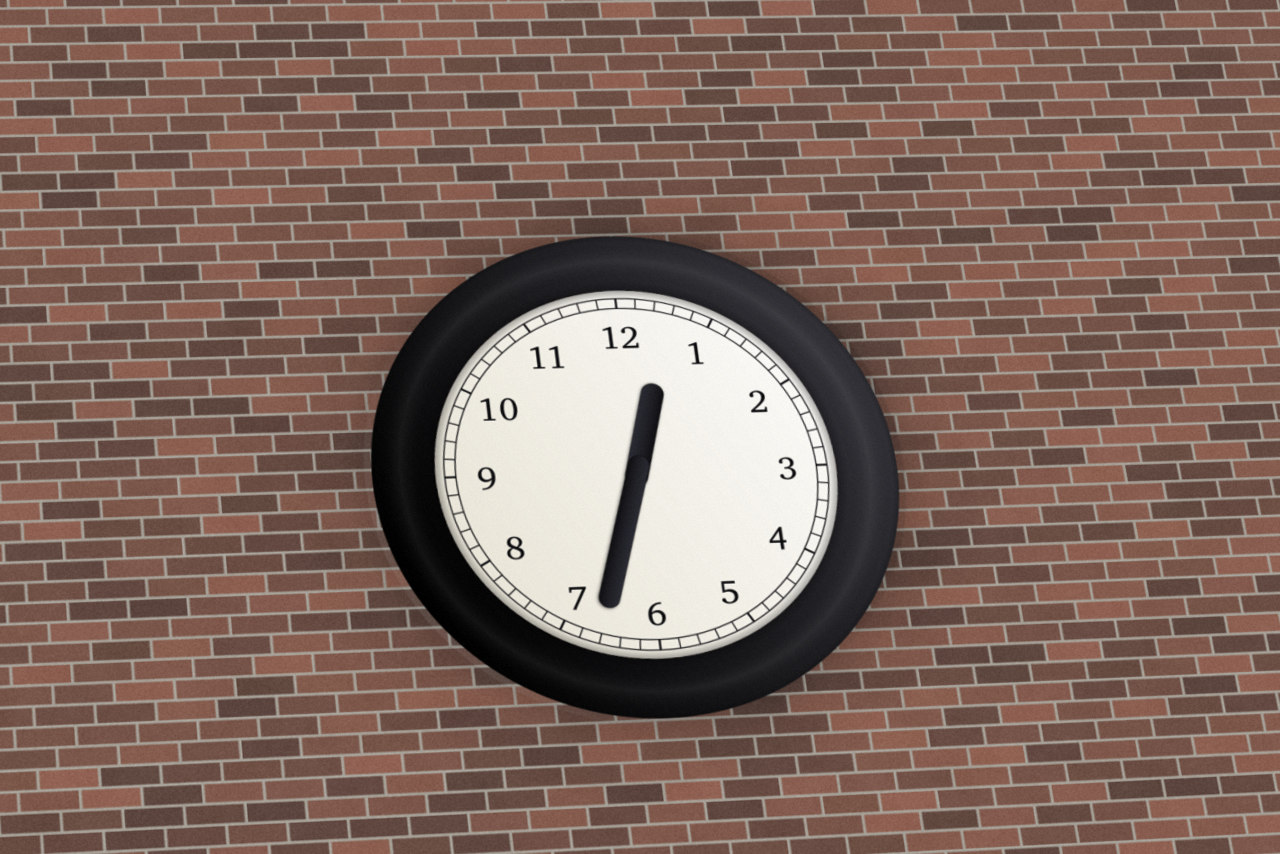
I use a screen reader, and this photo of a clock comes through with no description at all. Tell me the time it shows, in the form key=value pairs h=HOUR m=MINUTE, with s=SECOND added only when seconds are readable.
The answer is h=12 m=33
